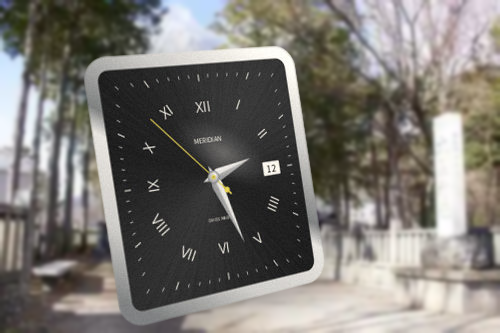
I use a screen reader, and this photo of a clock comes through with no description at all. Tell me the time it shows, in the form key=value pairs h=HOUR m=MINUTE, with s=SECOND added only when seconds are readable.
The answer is h=2 m=26 s=53
